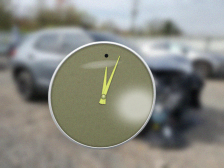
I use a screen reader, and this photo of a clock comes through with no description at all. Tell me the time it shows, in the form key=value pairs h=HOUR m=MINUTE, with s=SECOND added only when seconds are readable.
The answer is h=12 m=3
